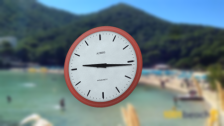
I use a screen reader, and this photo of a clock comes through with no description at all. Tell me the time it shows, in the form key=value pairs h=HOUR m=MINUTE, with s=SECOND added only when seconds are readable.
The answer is h=9 m=16
